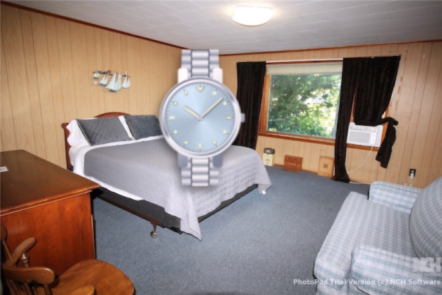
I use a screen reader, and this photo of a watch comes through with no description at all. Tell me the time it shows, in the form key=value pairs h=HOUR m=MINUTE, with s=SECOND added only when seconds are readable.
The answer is h=10 m=8
